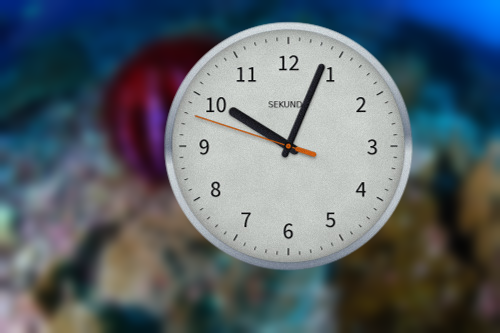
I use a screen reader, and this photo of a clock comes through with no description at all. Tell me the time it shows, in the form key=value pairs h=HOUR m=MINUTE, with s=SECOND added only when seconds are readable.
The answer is h=10 m=3 s=48
